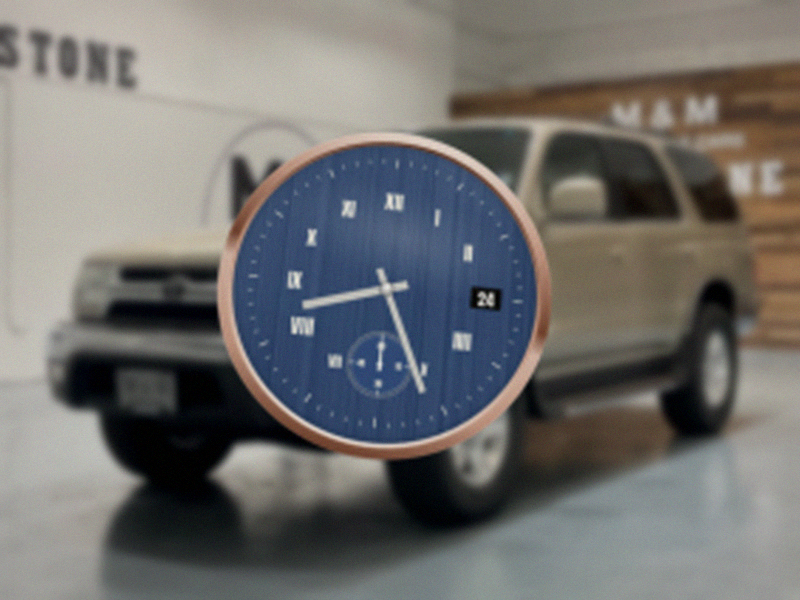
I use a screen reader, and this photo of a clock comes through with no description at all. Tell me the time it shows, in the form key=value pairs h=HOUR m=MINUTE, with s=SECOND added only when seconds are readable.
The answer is h=8 m=26
